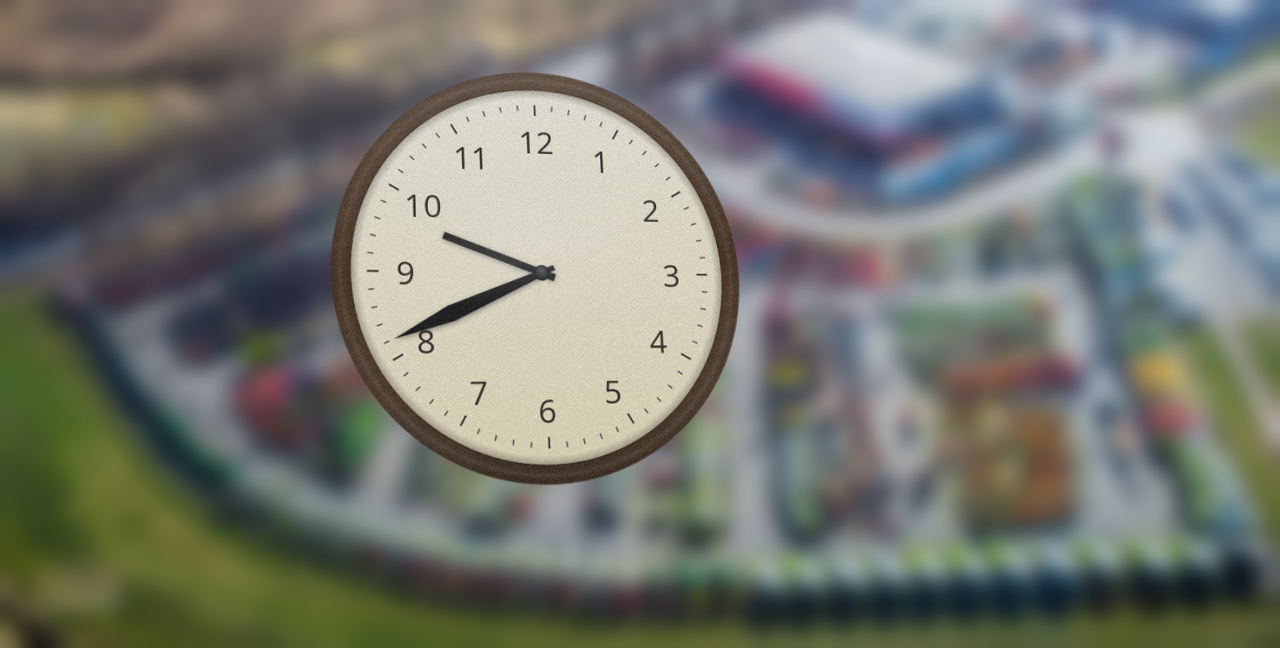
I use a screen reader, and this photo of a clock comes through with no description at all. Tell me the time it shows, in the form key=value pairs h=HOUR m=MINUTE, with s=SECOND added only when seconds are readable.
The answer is h=9 m=41
